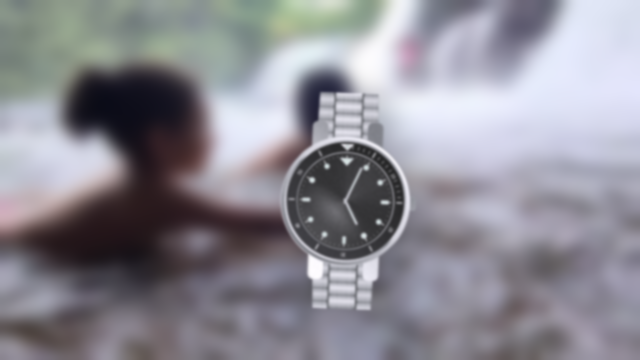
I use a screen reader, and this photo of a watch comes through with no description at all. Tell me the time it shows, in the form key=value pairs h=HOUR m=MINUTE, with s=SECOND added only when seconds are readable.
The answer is h=5 m=4
